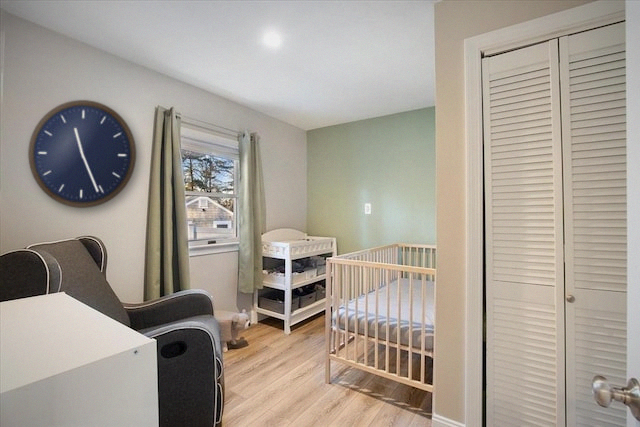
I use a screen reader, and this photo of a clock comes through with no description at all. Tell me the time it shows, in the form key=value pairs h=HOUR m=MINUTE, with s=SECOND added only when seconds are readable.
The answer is h=11 m=26
